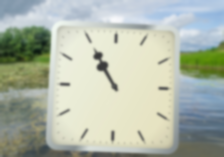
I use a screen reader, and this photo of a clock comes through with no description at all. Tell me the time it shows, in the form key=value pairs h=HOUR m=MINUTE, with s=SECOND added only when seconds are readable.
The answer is h=10 m=55
